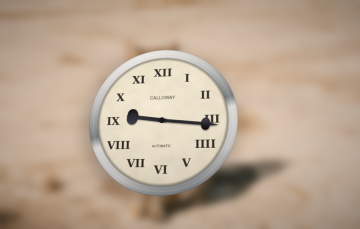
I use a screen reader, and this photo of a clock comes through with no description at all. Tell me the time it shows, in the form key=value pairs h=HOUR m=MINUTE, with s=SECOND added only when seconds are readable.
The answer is h=9 m=16
